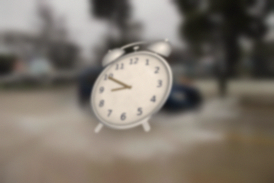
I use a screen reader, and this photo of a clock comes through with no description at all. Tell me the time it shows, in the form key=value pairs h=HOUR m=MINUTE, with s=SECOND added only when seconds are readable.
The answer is h=8 m=50
